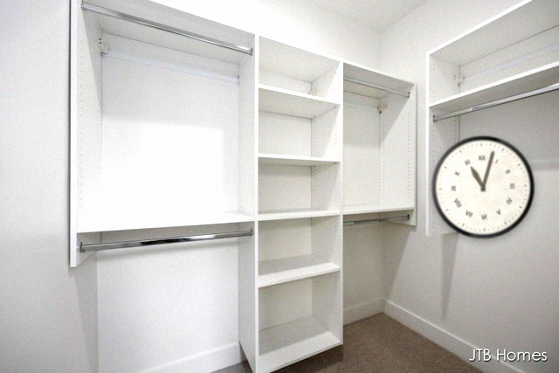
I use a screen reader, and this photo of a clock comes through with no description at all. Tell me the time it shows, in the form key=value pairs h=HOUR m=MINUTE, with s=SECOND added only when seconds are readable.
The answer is h=11 m=3
